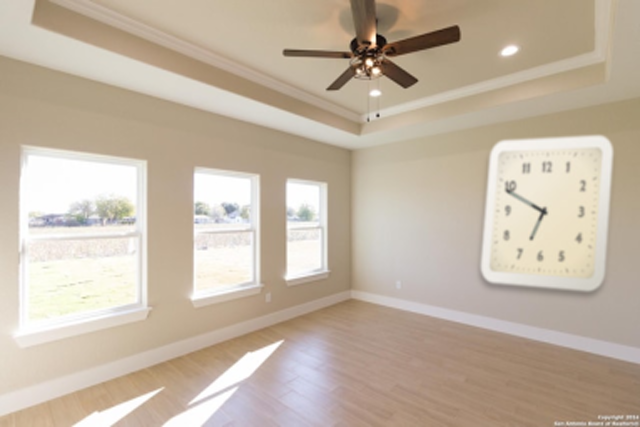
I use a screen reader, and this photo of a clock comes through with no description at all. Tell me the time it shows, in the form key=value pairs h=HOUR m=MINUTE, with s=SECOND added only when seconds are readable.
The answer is h=6 m=49
